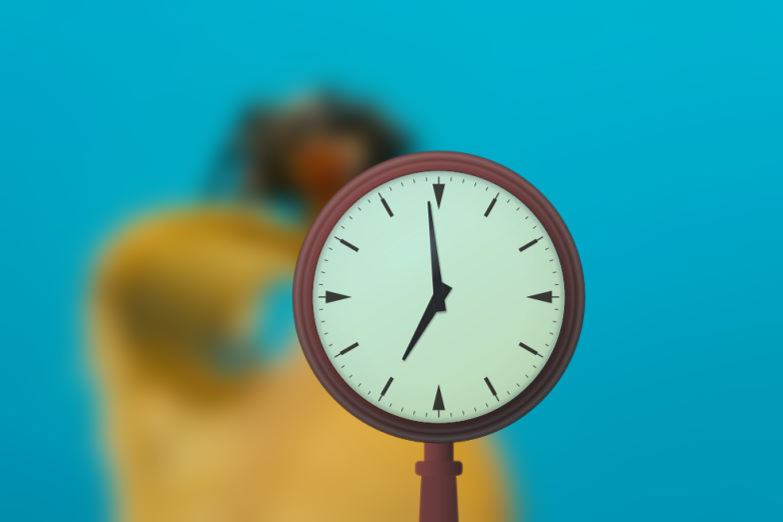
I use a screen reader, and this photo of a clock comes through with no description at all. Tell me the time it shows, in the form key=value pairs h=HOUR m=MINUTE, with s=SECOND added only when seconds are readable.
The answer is h=6 m=59
